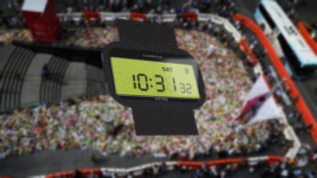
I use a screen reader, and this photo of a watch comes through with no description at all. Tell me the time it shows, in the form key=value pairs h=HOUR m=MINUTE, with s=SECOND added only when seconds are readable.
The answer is h=10 m=31 s=32
